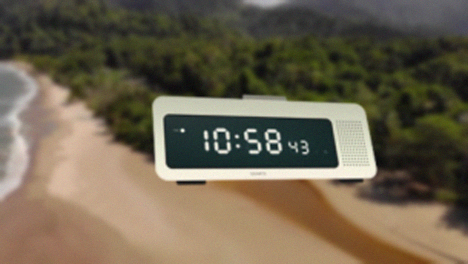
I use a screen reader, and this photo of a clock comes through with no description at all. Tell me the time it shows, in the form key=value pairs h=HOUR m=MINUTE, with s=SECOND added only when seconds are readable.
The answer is h=10 m=58 s=43
